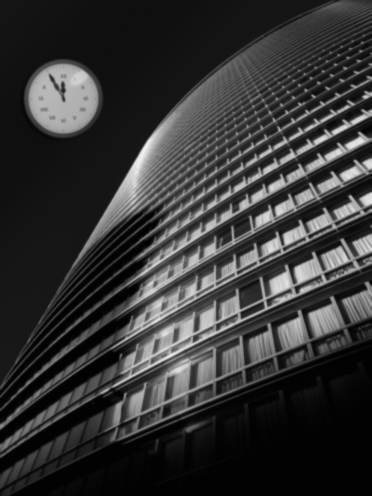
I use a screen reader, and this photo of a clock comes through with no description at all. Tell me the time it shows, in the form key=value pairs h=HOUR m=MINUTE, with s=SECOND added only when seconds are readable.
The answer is h=11 m=55
